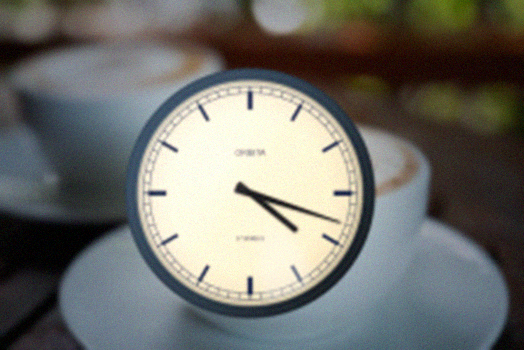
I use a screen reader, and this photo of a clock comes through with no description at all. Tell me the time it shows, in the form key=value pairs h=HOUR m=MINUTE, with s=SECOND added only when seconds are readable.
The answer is h=4 m=18
